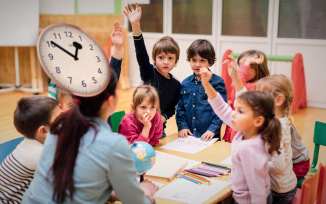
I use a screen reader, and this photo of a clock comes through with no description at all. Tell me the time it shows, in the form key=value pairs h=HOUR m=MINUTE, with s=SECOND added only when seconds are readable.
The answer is h=12 m=51
